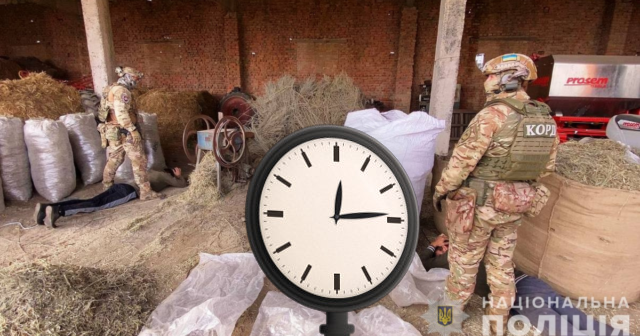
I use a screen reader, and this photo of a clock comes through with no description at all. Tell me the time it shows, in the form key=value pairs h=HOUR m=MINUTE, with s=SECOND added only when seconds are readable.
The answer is h=12 m=14
